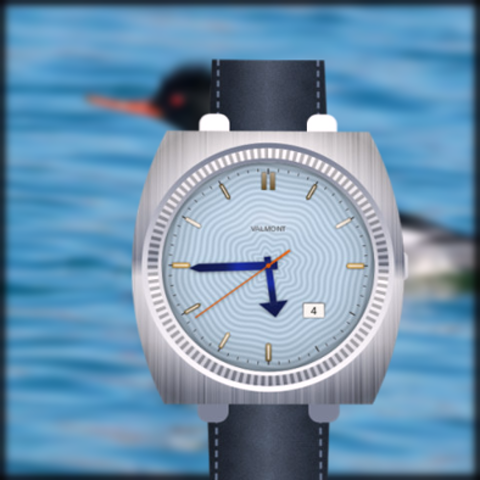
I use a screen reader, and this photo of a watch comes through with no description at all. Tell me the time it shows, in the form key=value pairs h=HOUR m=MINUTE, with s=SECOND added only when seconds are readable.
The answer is h=5 m=44 s=39
